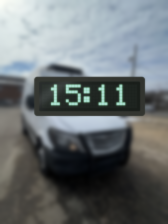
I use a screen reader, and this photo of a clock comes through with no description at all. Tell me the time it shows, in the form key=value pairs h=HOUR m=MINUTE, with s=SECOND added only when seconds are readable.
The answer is h=15 m=11
